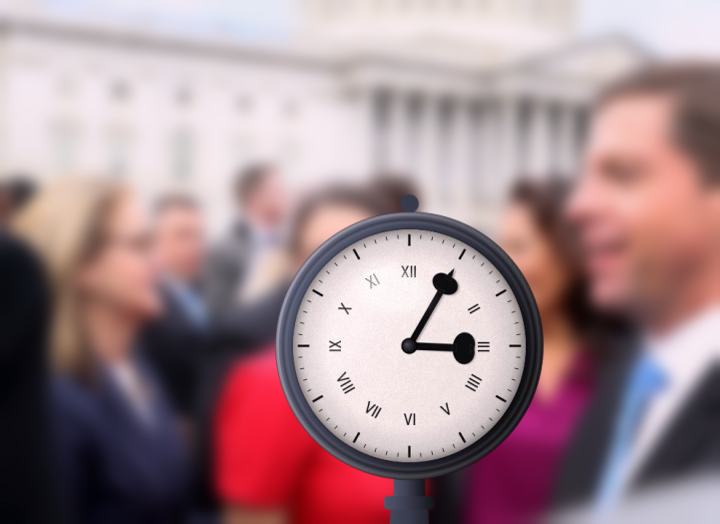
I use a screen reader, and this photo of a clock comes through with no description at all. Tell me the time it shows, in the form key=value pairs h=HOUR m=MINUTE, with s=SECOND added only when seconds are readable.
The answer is h=3 m=5
